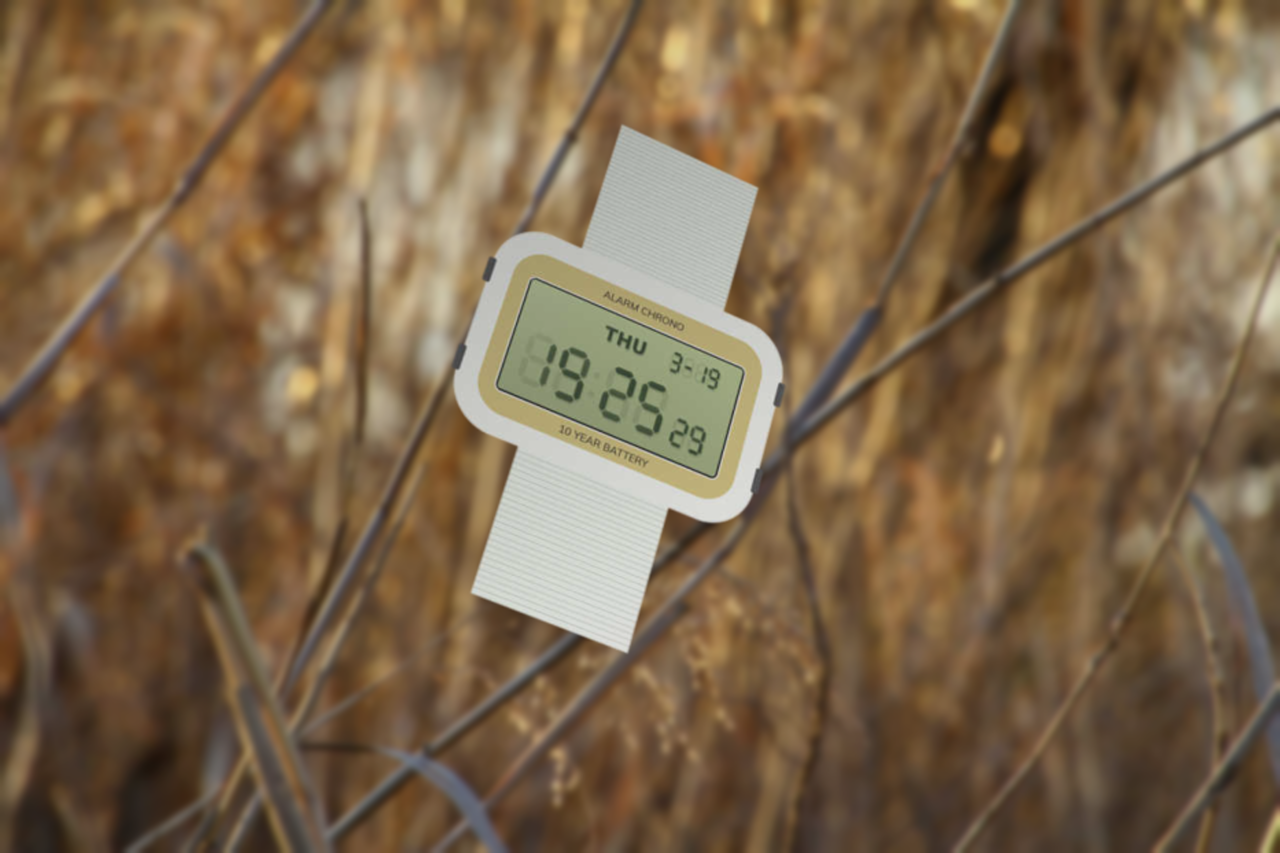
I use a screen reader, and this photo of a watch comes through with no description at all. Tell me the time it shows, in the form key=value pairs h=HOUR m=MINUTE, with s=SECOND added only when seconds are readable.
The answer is h=19 m=25 s=29
